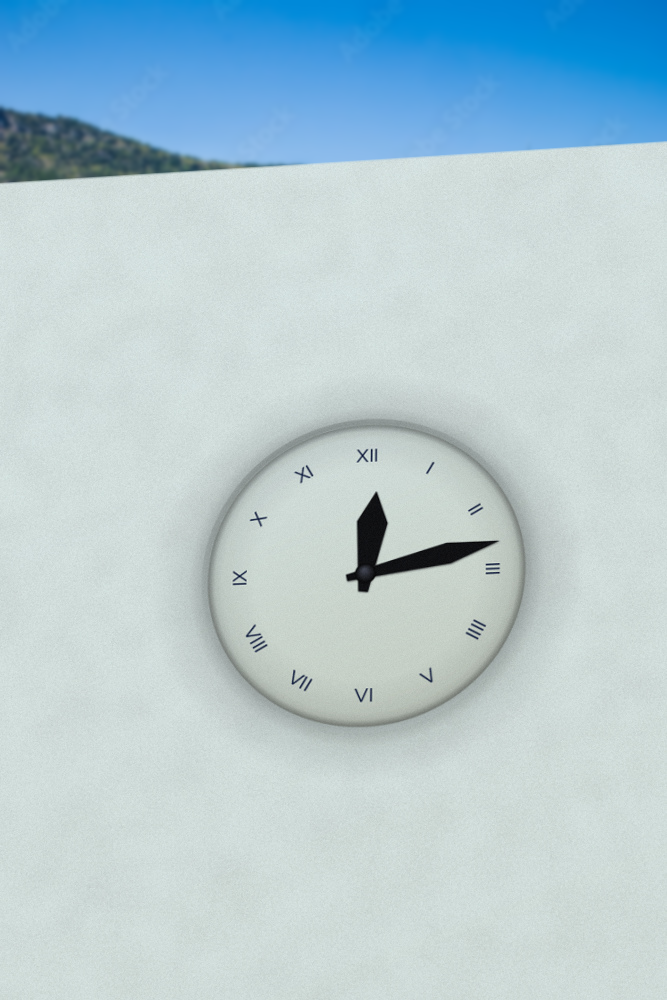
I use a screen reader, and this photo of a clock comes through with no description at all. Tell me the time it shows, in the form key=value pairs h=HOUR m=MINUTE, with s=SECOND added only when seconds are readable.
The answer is h=12 m=13
